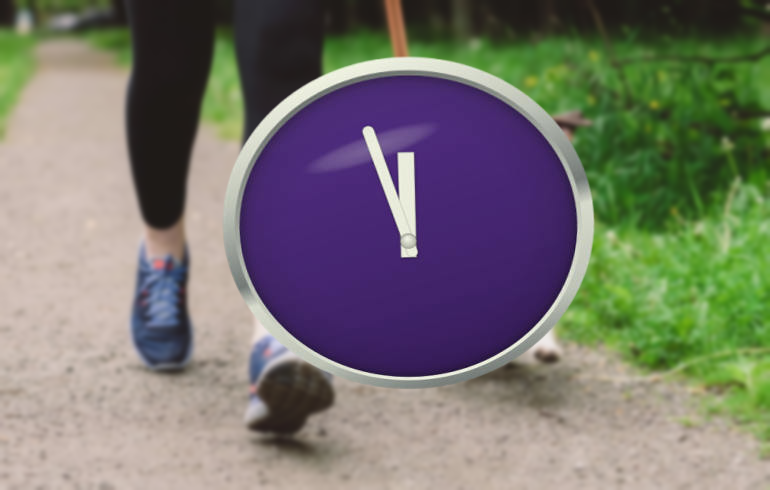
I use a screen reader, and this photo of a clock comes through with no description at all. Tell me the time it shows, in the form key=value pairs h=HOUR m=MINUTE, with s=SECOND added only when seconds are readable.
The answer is h=11 m=57
